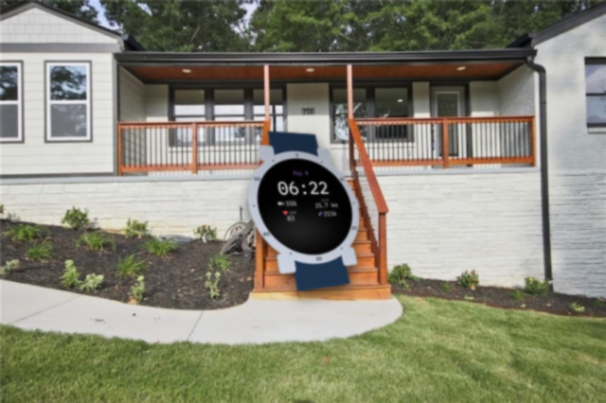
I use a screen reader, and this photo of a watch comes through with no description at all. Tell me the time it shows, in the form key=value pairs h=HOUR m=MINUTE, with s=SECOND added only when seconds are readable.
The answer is h=6 m=22
